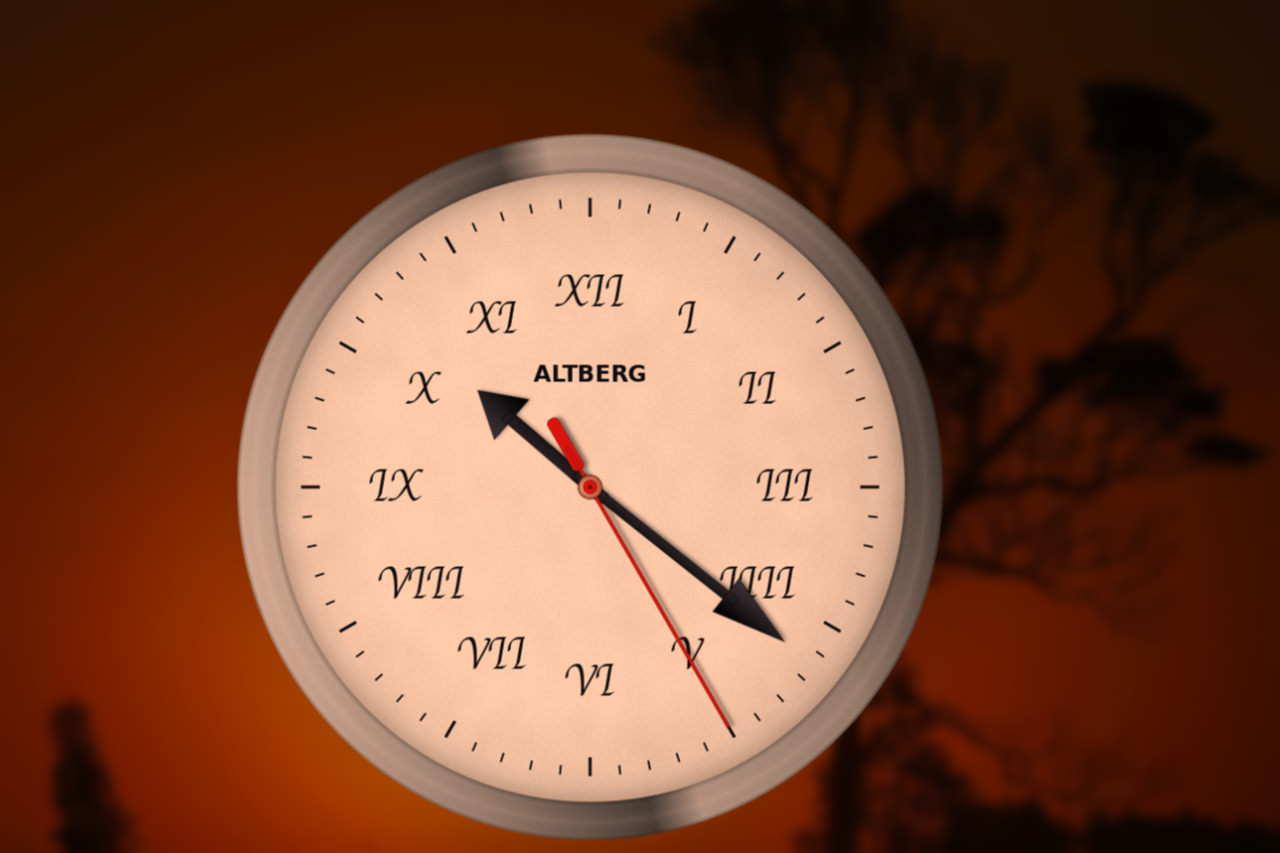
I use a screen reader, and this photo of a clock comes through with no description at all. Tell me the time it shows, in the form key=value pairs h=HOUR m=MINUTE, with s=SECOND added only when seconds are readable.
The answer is h=10 m=21 s=25
